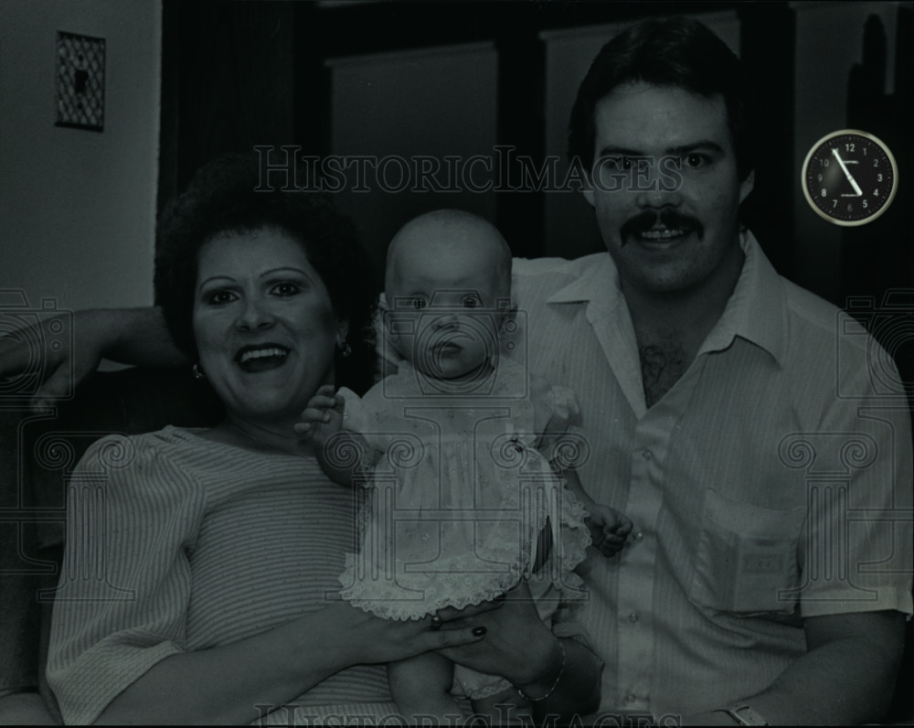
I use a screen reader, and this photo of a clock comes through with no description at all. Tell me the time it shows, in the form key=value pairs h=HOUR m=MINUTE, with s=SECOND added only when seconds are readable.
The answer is h=4 m=55
